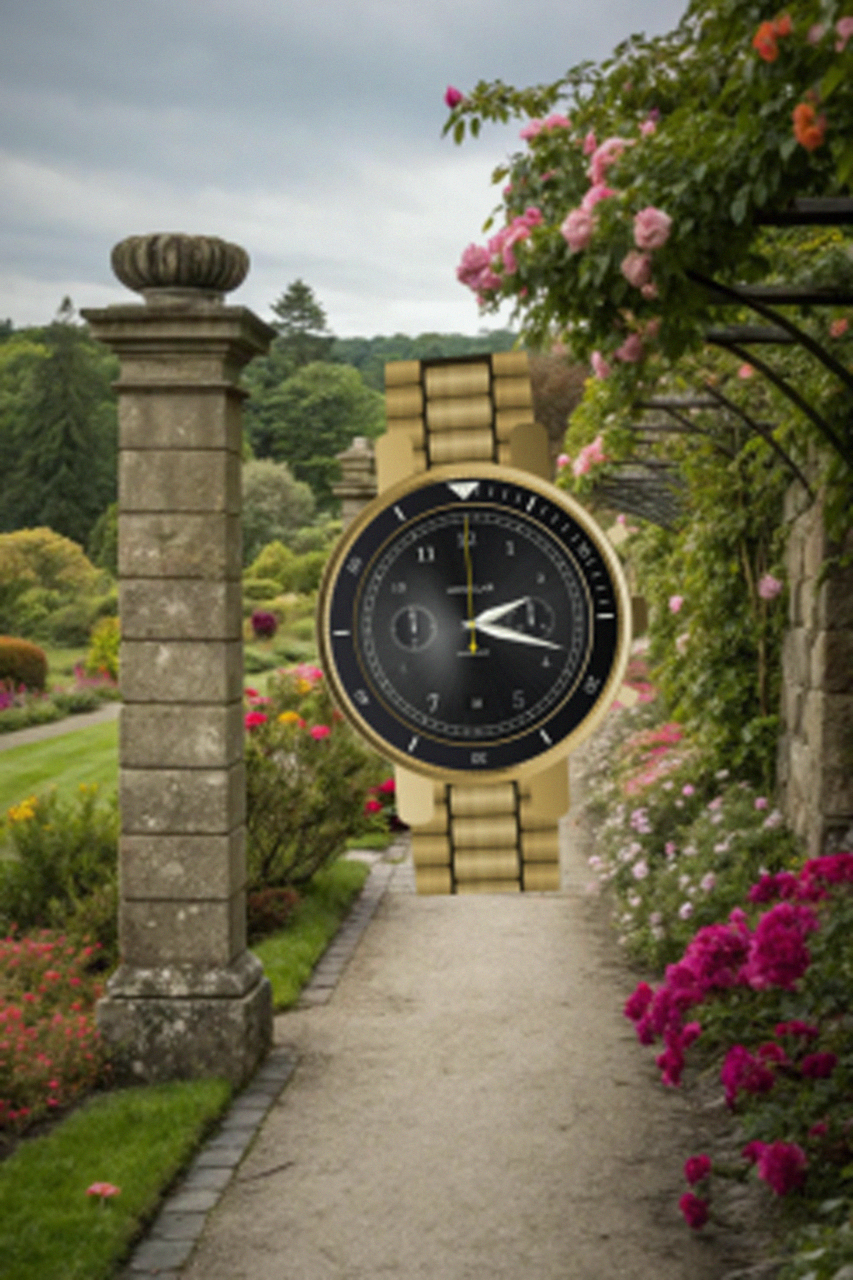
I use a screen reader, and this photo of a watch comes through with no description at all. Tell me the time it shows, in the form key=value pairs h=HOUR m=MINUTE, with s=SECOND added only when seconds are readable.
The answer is h=2 m=18
